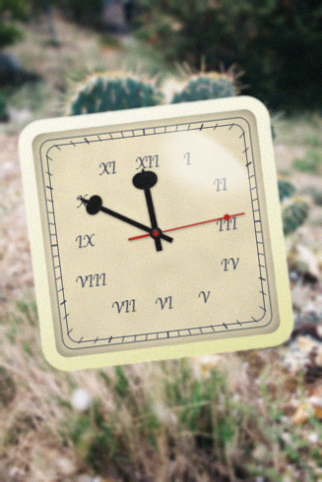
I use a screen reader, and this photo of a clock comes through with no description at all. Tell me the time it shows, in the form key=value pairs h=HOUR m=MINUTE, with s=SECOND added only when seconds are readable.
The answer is h=11 m=50 s=14
